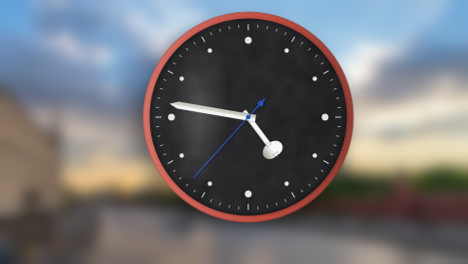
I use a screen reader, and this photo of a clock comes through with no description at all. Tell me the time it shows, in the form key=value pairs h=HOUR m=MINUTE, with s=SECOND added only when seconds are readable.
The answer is h=4 m=46 s=37
